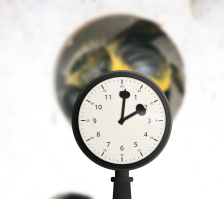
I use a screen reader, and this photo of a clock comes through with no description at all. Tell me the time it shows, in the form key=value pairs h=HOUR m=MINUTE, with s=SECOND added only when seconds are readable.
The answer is h=2 m=1
